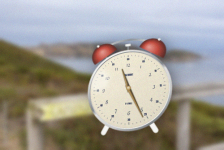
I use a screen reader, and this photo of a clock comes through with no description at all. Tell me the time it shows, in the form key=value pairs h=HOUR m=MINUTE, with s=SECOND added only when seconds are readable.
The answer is h=11 m=26
